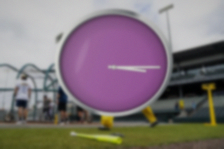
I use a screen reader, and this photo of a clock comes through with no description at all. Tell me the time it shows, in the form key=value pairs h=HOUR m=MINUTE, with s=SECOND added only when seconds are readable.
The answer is h=3 m=15
